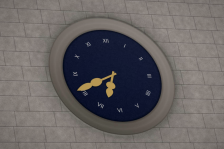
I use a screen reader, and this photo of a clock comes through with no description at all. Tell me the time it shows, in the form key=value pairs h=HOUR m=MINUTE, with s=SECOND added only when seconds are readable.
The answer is h=6 m=41
